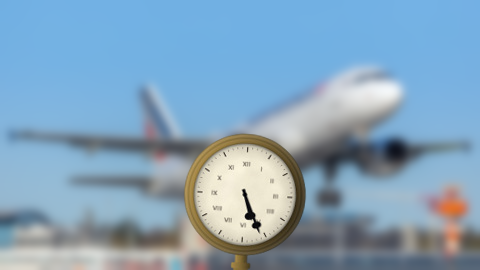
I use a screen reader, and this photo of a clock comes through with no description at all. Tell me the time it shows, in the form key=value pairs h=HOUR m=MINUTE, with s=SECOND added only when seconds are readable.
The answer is h=5 m=26
